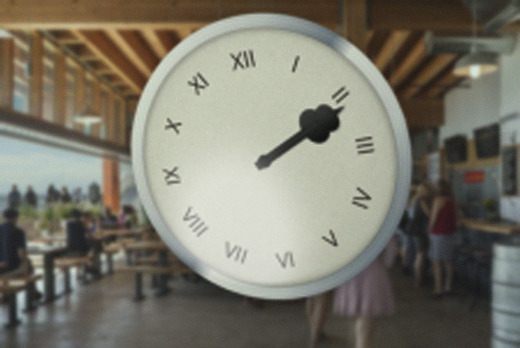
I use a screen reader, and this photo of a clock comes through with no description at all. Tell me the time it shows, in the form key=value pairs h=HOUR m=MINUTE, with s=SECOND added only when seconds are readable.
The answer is h=2 m=11
